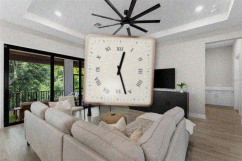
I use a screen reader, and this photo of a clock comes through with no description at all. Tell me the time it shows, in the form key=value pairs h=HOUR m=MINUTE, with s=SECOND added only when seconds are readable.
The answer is h=12 m=27
